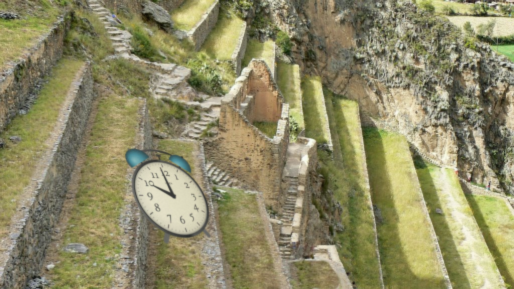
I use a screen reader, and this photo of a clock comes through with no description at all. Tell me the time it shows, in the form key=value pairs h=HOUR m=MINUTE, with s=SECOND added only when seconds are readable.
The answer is h=9 m=59
